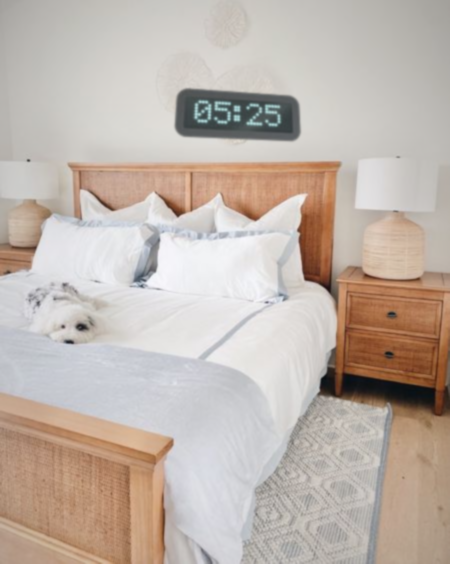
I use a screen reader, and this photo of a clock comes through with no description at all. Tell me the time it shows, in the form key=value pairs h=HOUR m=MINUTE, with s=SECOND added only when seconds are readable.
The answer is h=5 m=25
